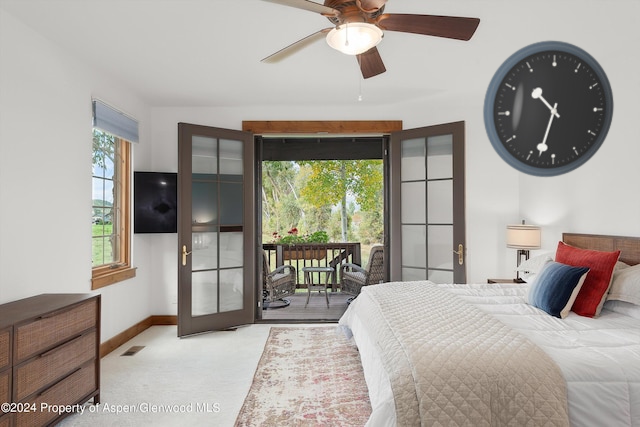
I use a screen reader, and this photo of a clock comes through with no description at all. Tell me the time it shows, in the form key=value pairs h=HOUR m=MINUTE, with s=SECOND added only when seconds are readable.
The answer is h=10 m=33
